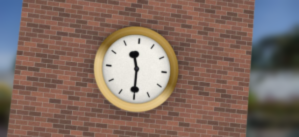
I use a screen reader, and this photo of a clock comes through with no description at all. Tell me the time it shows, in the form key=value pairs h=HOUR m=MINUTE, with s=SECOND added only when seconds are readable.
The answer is h=11 m=30
